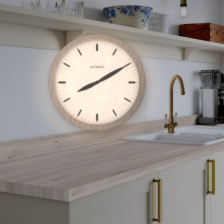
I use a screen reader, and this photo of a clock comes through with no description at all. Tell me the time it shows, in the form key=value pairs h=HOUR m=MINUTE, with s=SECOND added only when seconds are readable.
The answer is h=8 m=10
